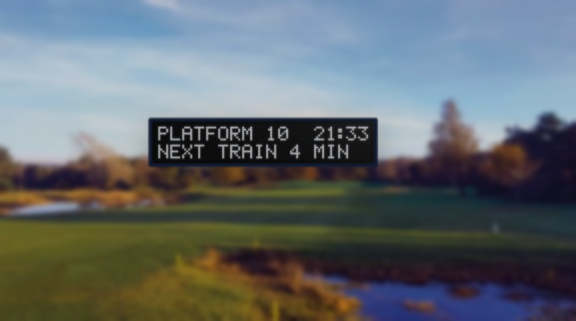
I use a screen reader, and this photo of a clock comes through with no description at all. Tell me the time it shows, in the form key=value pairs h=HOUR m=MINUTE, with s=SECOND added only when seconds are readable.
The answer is h=21 m=33
